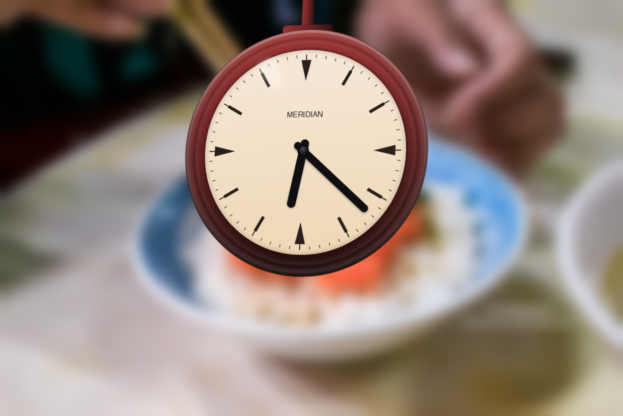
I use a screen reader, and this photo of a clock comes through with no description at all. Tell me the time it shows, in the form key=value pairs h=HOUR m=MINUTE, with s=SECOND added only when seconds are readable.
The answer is h=6 m=22
